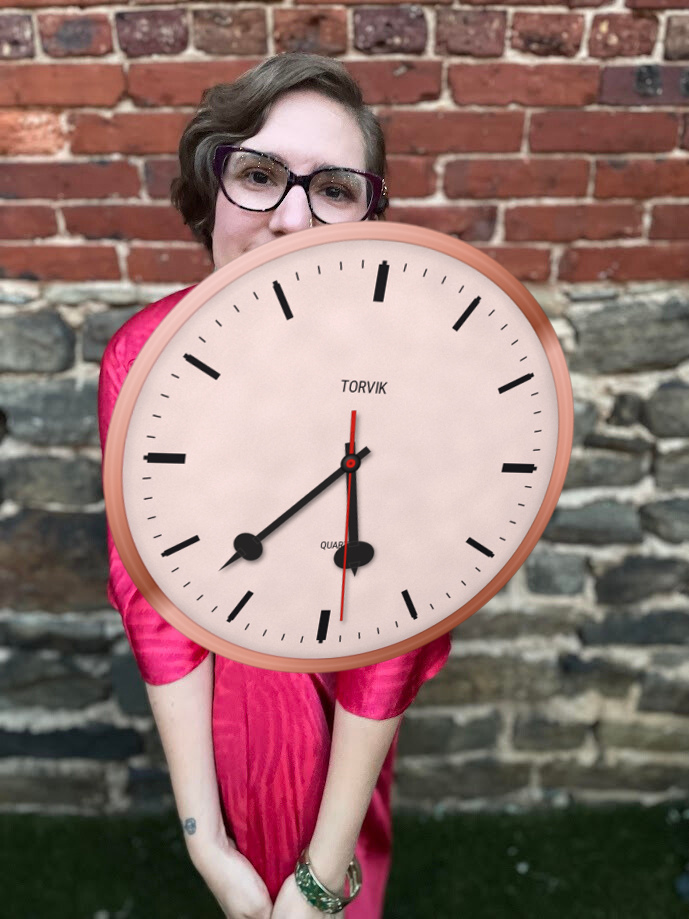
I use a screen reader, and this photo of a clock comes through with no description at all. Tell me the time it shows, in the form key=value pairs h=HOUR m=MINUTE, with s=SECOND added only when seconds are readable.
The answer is h=5 m=37 s=29
